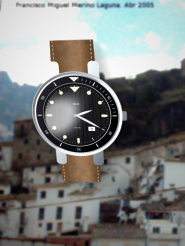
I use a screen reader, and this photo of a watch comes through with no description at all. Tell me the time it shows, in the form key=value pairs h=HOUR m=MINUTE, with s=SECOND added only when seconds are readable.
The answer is h=2 m=20
